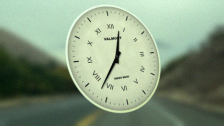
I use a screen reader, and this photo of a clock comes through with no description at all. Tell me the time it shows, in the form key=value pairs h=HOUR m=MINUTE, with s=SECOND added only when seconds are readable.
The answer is h=12 m=37
